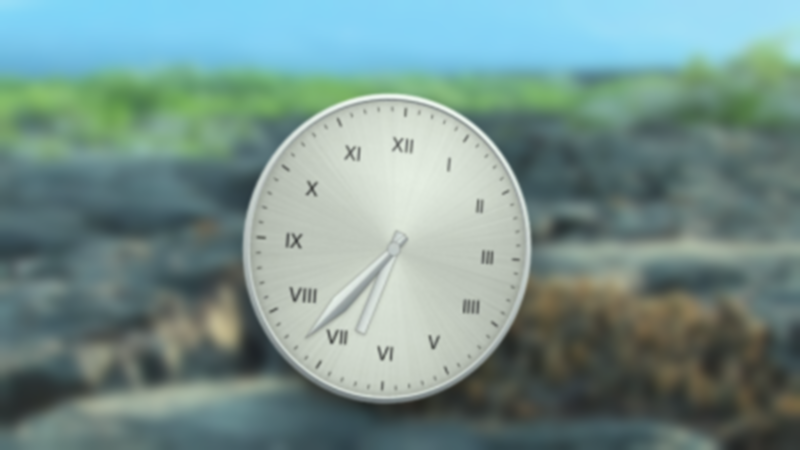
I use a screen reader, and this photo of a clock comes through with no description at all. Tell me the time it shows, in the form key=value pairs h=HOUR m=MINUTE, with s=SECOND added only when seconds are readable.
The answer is h=6 m=37
